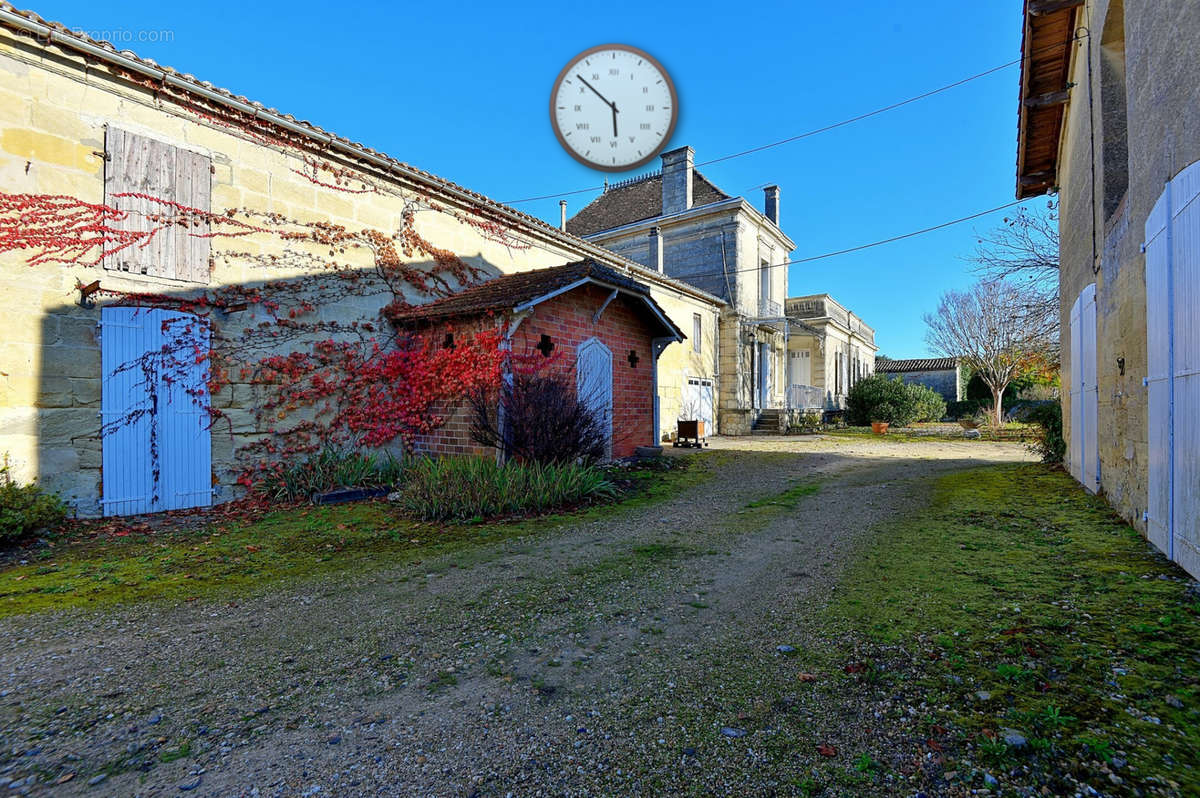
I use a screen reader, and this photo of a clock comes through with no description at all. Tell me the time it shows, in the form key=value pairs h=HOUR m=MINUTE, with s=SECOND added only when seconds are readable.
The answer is h=5 m=52
